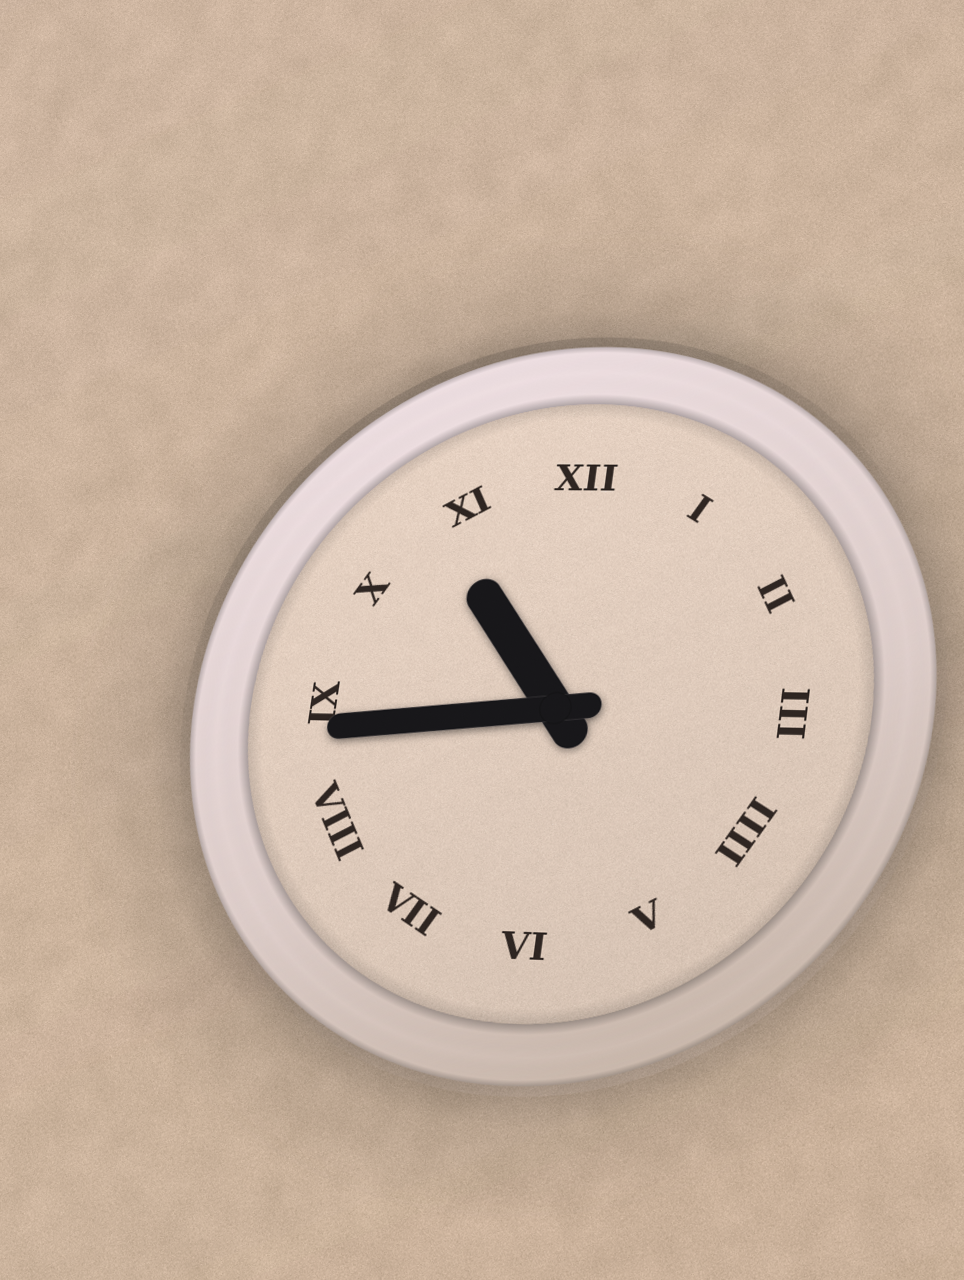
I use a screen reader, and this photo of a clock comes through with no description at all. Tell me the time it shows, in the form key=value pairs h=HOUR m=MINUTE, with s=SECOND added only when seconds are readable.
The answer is h=10 m=44
